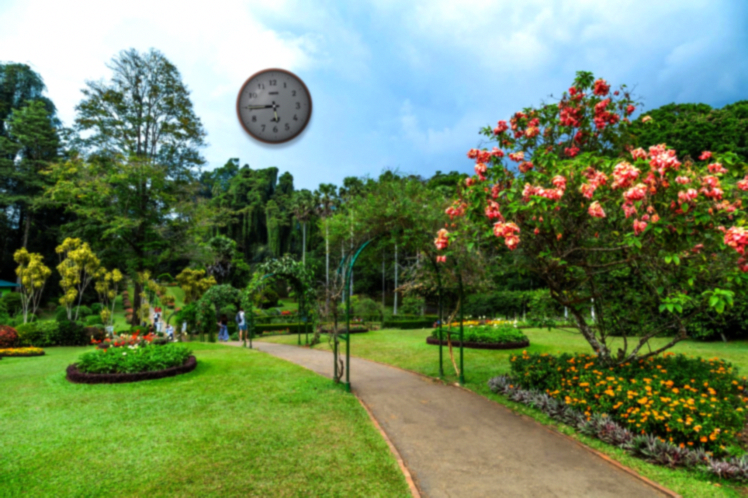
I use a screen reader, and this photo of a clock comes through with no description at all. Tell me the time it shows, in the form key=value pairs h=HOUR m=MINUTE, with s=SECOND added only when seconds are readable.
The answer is h=5 m=45
